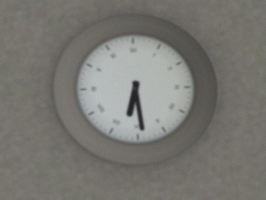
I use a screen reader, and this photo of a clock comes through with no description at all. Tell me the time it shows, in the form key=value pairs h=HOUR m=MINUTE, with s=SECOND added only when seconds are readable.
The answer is h=6 m=29
